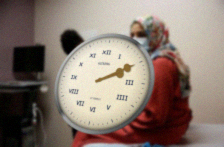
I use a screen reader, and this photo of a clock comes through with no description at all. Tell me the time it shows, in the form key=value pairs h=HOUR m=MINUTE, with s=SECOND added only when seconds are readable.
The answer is h=2 m=10
